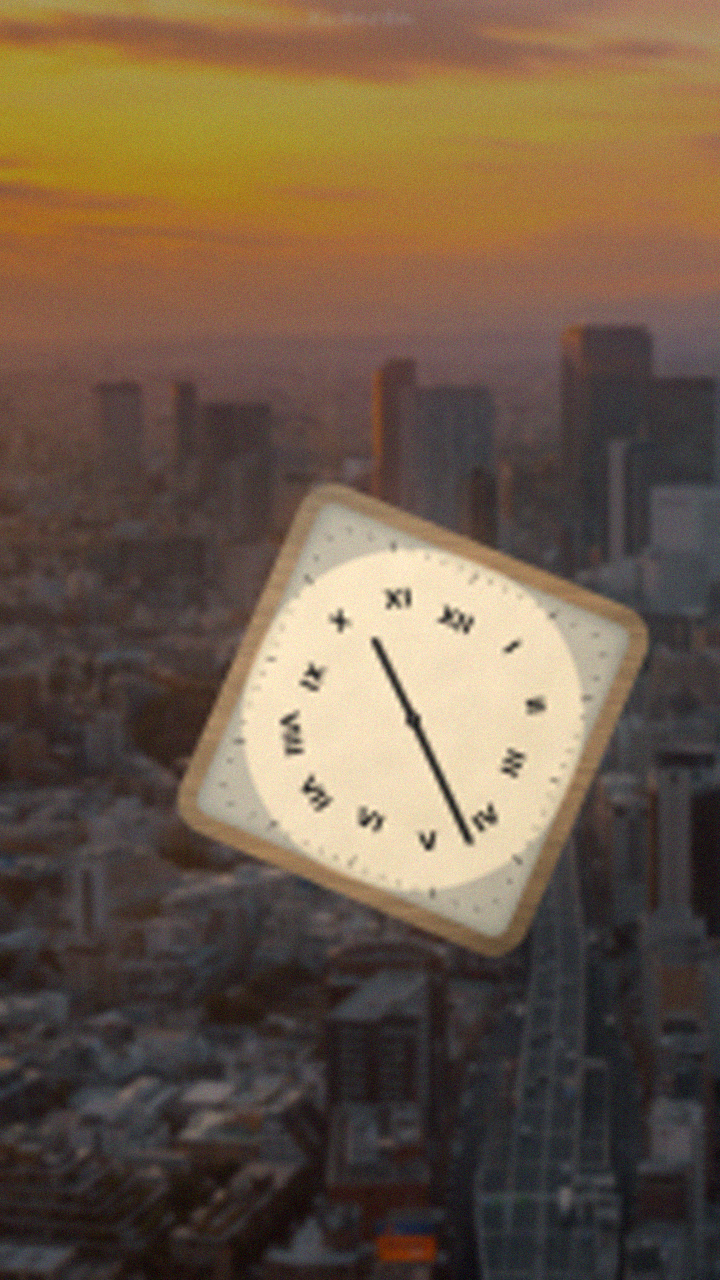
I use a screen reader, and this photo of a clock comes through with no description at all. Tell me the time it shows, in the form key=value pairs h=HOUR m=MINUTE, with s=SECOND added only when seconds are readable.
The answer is h=10 m=22
